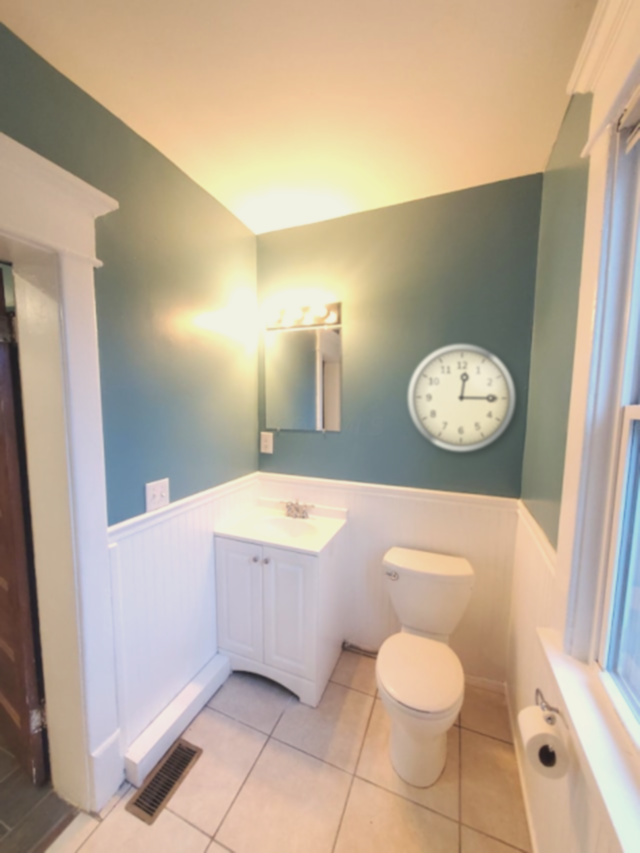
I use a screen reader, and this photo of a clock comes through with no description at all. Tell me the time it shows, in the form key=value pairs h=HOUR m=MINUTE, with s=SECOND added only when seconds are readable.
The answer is h=12 m=15
